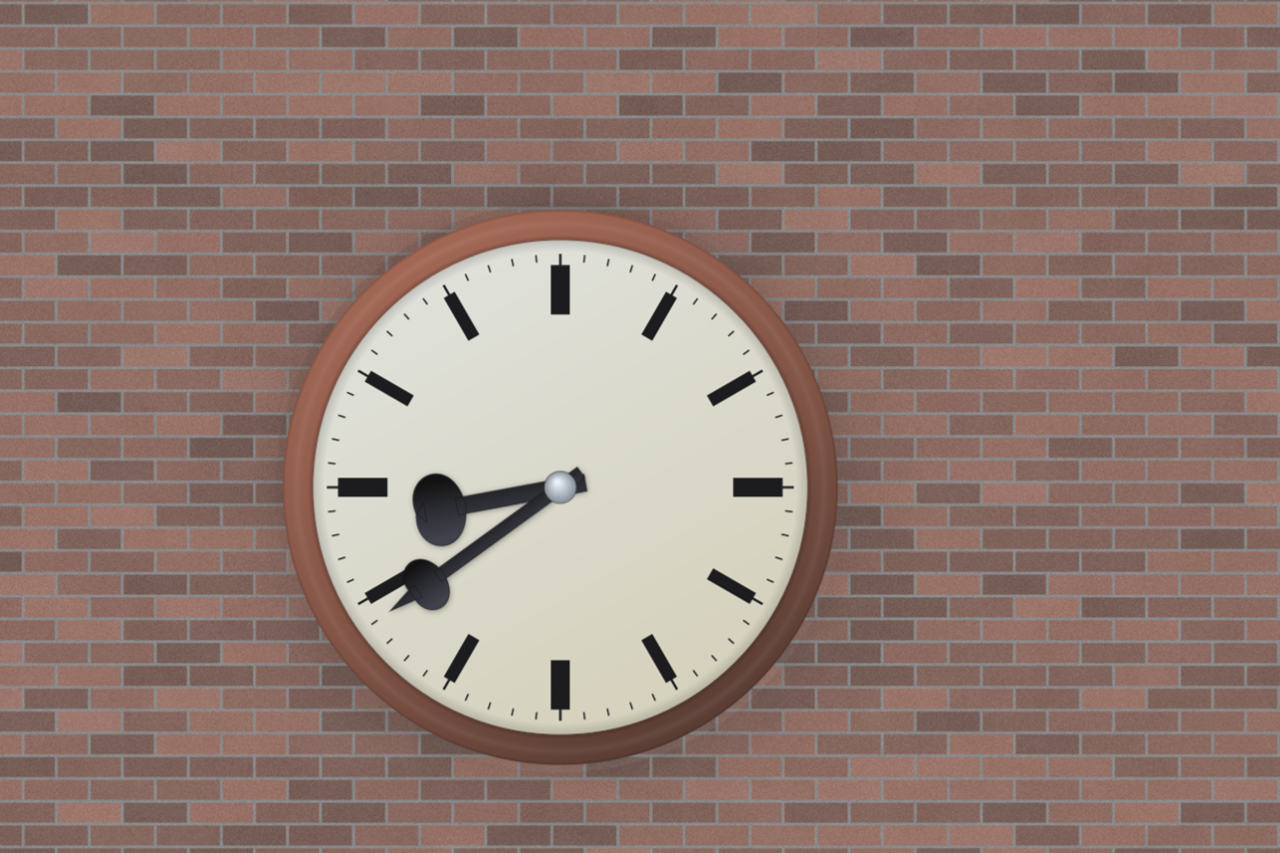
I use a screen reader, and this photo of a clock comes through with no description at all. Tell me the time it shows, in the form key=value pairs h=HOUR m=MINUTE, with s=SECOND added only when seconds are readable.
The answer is h=8 m=39
